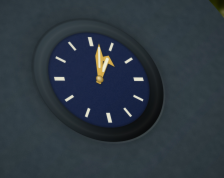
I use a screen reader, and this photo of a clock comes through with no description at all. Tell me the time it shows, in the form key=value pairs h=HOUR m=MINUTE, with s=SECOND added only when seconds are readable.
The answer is h=1 m=2
